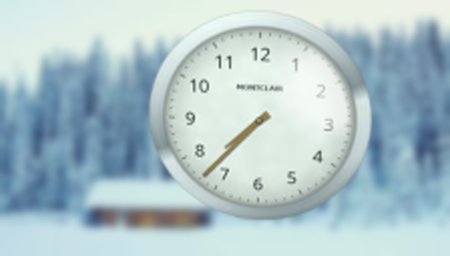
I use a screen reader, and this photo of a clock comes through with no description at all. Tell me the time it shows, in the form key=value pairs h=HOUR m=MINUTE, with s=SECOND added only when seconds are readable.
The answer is h=7 m=37
